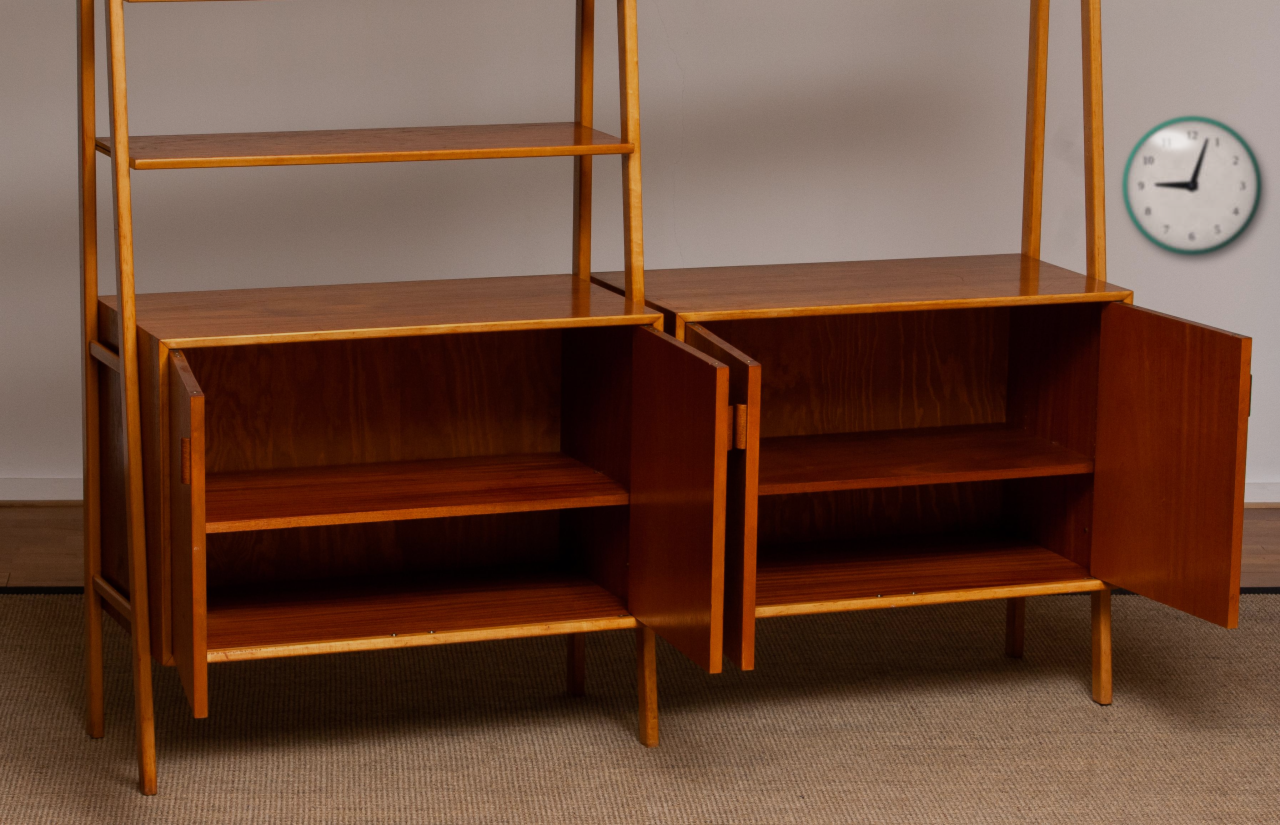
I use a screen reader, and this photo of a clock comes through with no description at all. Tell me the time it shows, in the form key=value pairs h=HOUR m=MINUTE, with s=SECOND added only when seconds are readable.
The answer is h=9 m=3
